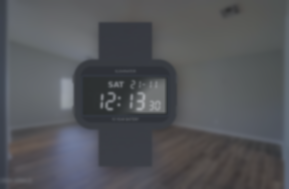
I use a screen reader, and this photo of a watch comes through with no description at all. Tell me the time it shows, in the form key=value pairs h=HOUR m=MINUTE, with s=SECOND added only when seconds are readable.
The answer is h=12 m=13
